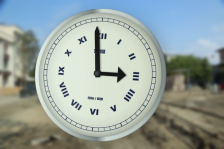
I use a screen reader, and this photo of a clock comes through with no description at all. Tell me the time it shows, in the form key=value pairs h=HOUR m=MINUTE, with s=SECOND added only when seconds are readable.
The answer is h=2 m=59
